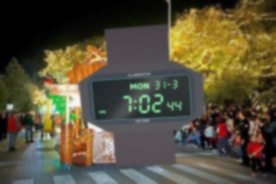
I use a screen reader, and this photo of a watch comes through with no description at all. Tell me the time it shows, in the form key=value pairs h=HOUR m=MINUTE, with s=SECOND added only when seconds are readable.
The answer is h=7 m=2 s=44
